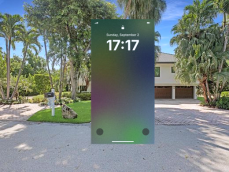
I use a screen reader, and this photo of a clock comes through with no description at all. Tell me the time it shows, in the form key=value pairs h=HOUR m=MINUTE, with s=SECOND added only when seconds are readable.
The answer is h=17 m=17
